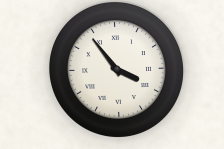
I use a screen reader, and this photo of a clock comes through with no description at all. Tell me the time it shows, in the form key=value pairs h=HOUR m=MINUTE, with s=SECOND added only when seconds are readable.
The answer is h=3 m=54
